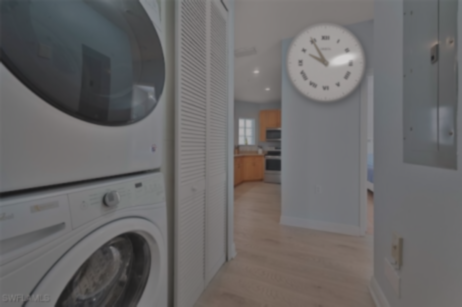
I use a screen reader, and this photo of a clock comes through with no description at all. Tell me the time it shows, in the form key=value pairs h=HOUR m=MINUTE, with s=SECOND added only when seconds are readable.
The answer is h=9 m=55
